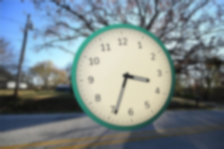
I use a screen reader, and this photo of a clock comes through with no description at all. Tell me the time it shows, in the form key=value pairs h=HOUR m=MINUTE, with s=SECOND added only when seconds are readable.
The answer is h=3 m=34
